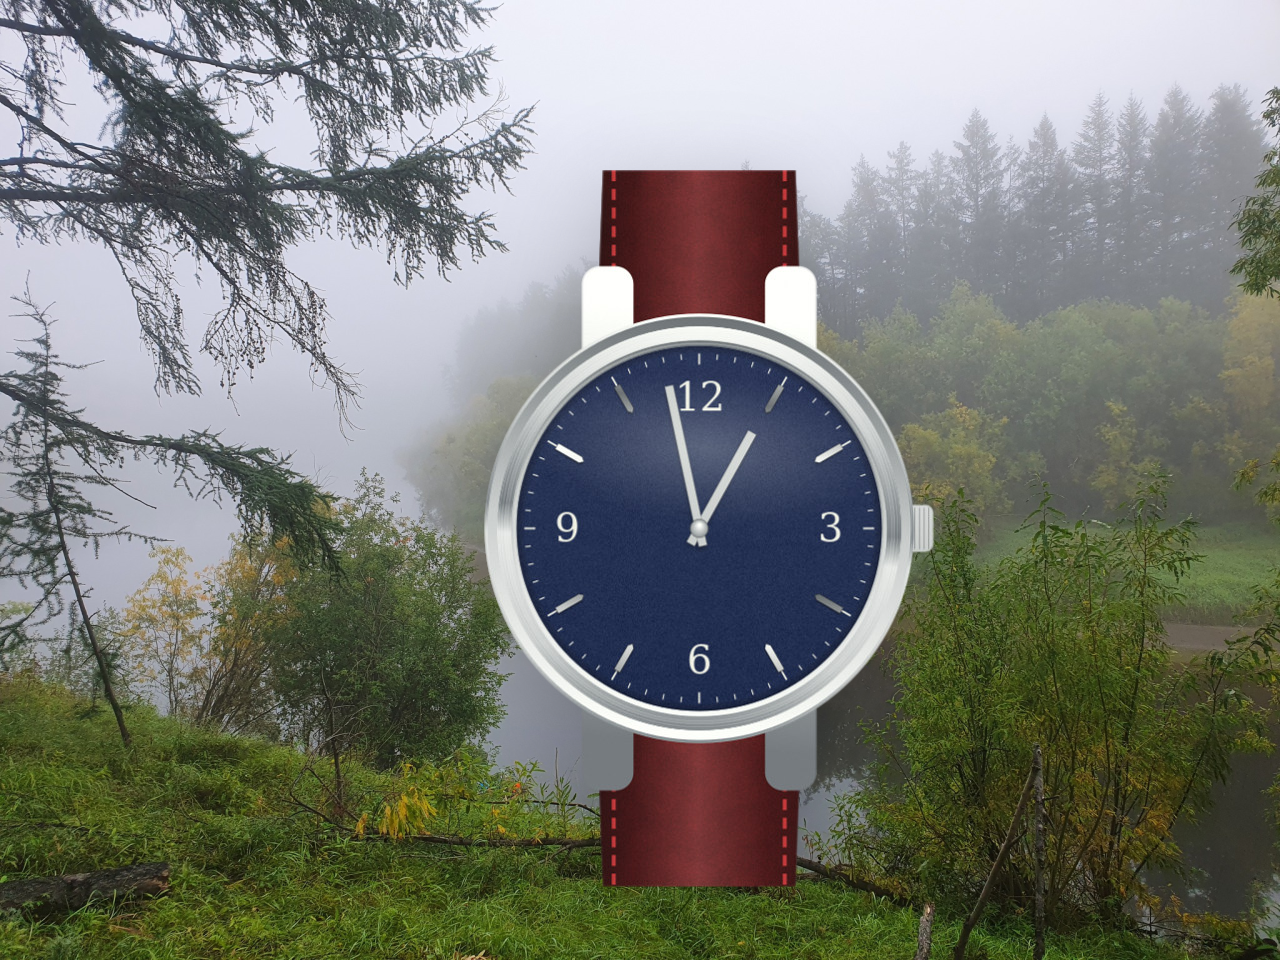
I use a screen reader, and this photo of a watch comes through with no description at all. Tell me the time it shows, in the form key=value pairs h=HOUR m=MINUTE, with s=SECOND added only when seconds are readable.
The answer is h=12 m=58
